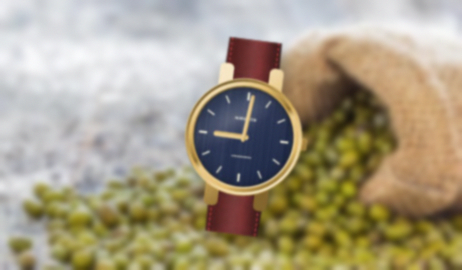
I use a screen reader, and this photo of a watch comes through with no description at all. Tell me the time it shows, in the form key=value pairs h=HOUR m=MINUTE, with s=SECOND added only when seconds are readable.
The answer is h=9 m=1
